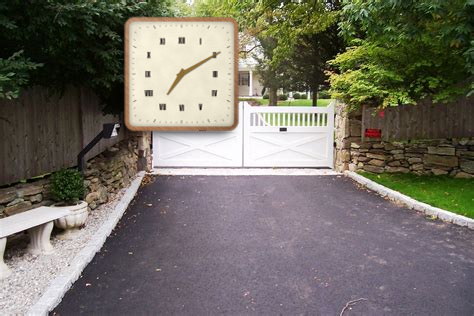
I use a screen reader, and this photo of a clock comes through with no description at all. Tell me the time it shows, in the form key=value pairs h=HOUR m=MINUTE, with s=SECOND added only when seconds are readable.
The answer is h=7 m=10
